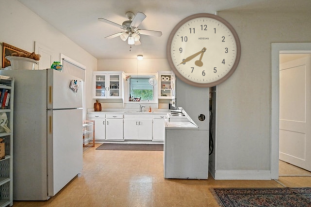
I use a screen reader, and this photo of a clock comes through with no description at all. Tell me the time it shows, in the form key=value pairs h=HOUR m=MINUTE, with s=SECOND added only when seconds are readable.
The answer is h=6 m=40
